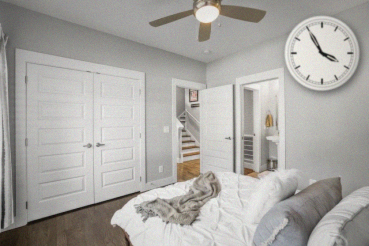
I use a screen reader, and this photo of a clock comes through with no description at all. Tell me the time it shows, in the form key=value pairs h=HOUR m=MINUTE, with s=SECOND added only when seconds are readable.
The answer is h=3 m=55
